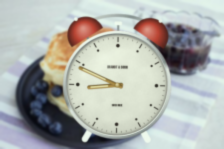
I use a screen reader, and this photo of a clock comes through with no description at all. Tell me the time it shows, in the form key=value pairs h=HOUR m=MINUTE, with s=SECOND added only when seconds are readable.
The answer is h=8 m=49
